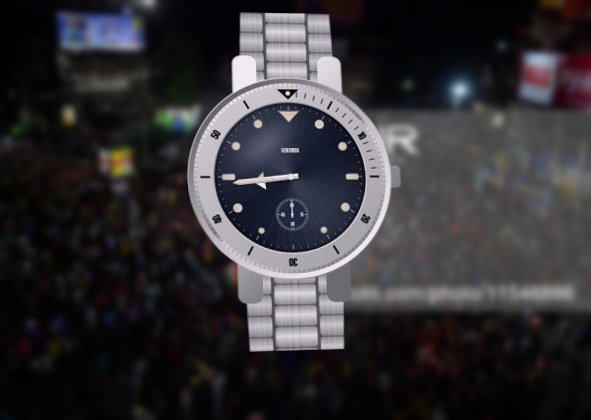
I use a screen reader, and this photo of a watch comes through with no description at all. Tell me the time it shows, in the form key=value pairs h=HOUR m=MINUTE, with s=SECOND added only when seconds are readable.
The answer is h=8 m=44
